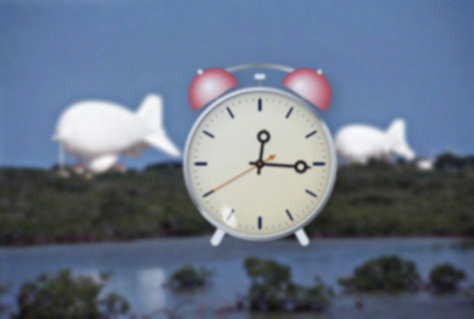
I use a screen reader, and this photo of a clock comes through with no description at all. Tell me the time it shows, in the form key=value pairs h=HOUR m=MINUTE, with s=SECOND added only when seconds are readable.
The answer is h=12 m=15 s=40
